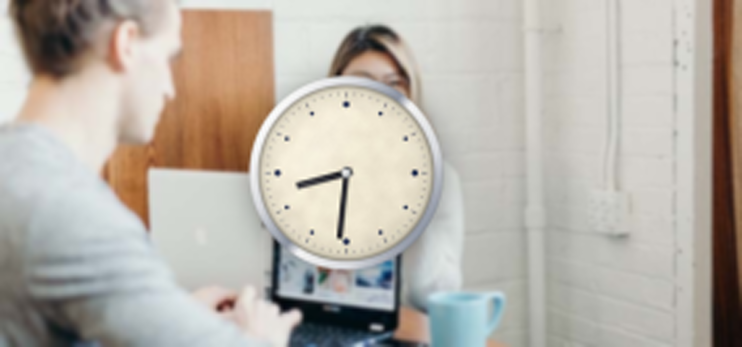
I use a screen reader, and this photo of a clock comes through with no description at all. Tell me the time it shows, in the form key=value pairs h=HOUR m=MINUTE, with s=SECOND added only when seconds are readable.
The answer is h=8 m=31
